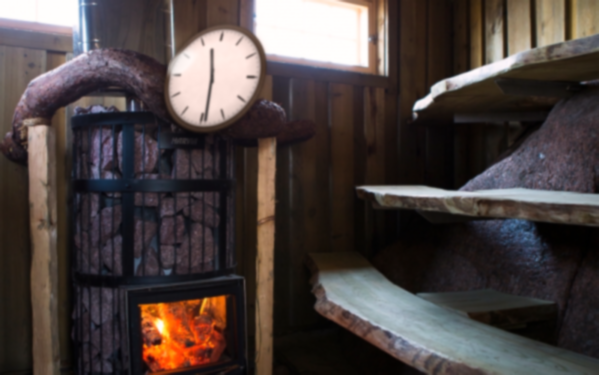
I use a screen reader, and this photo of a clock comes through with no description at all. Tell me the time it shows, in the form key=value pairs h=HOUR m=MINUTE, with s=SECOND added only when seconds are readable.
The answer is h=11 m=29
